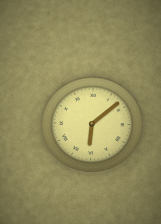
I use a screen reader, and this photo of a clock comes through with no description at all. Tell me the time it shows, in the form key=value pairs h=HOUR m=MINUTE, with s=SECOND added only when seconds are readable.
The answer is h=6 m=8
